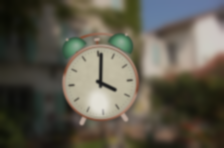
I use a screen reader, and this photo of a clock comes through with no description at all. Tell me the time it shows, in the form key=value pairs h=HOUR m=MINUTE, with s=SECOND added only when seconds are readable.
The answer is h=4 m=1
